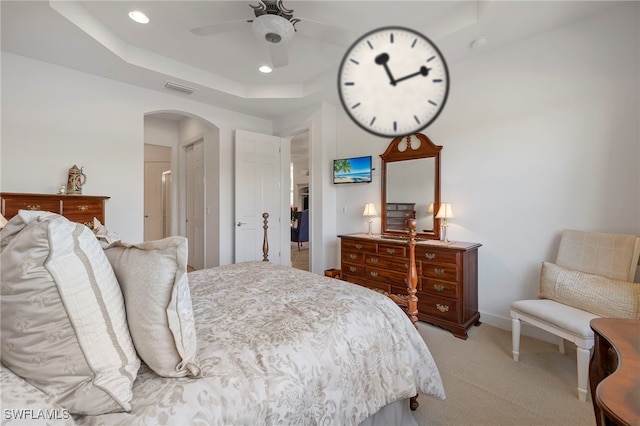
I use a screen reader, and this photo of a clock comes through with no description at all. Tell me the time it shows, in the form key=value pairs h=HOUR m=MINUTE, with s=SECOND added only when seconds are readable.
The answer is h=11 m=12
